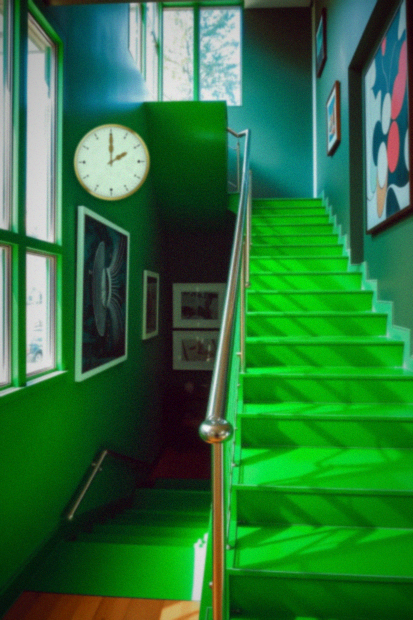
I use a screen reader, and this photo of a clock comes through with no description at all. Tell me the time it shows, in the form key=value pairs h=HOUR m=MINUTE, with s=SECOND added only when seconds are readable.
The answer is h=2 m=0
